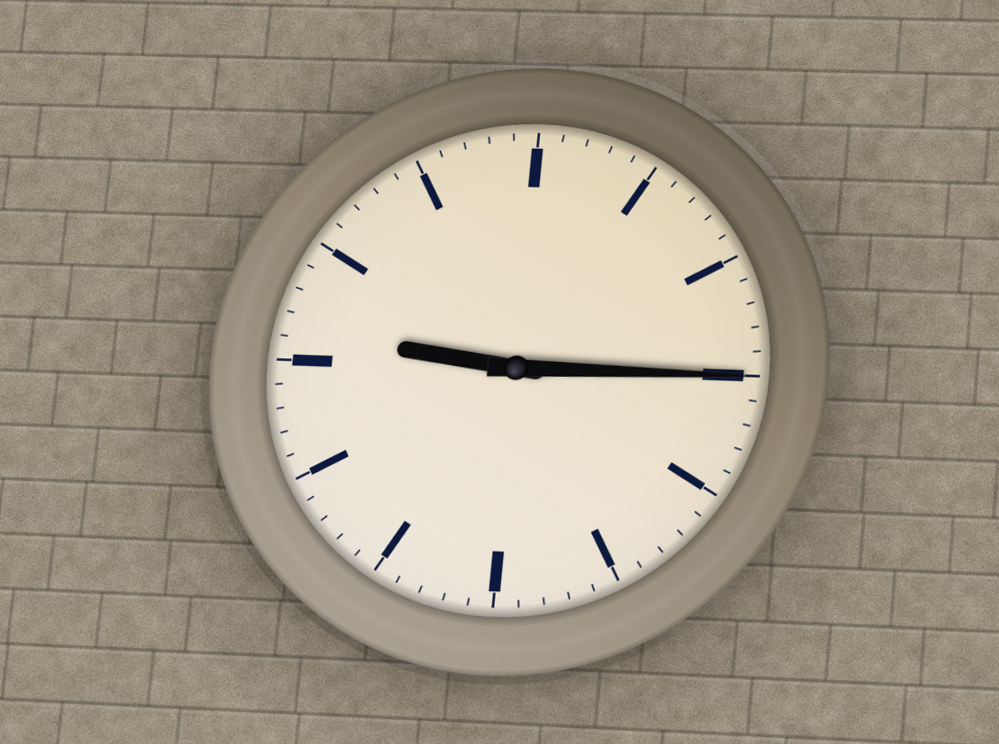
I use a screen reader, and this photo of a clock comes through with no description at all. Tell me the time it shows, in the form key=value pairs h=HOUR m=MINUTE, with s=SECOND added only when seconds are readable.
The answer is h=9 m=15
